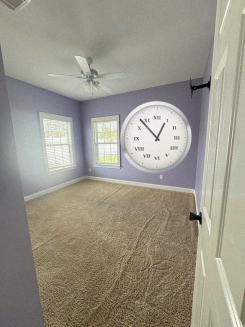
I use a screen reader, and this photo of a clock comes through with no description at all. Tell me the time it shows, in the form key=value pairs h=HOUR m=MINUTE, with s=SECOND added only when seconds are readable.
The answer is h=12 m=53
